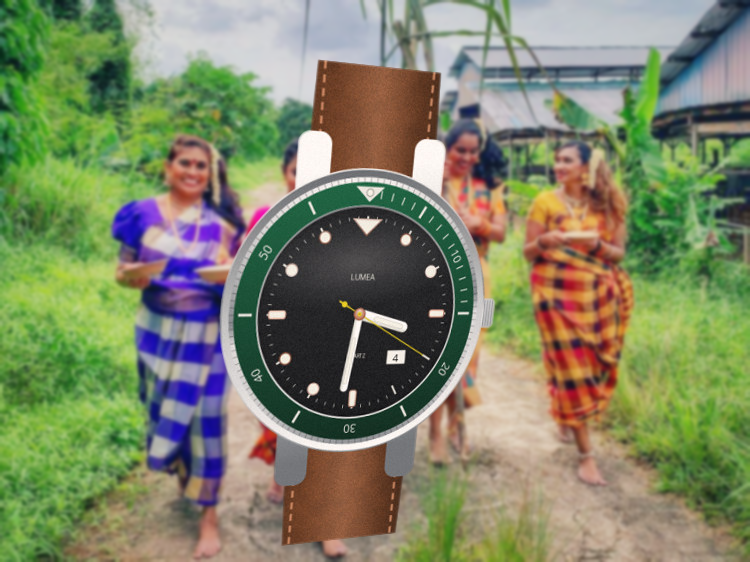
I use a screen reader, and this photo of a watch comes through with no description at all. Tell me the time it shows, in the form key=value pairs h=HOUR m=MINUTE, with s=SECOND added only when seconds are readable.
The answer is h=3 m=31 s=20
